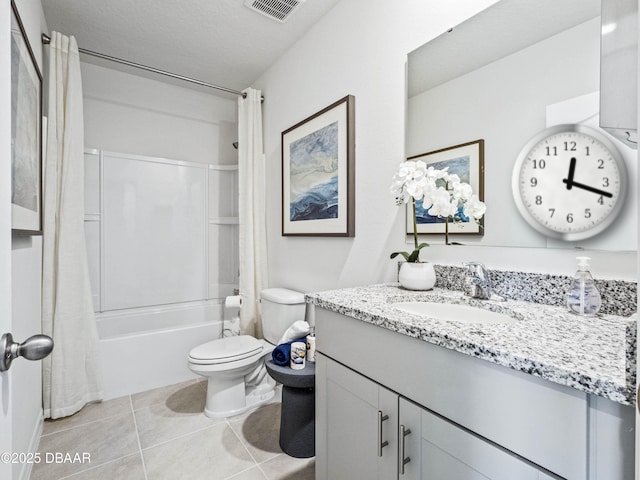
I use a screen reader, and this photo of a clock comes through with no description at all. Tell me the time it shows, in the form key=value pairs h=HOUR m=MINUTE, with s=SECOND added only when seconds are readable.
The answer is h=12 m=18
